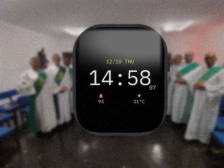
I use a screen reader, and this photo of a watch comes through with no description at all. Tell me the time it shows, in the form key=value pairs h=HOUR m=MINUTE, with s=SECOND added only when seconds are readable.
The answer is h=14 m=58
